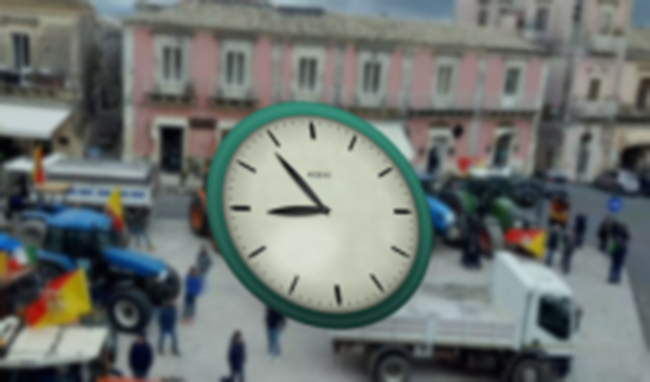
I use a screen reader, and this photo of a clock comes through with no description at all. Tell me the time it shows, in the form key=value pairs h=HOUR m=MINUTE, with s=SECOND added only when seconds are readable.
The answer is h=8 m=54
